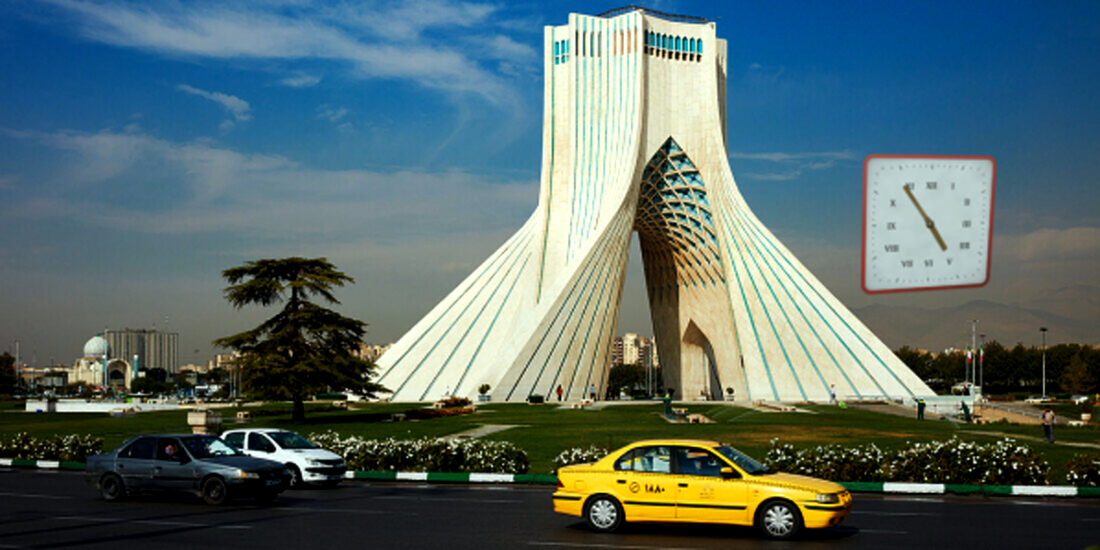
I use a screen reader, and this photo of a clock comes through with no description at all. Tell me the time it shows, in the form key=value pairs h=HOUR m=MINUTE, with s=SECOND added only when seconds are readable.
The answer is h=4 m=54
